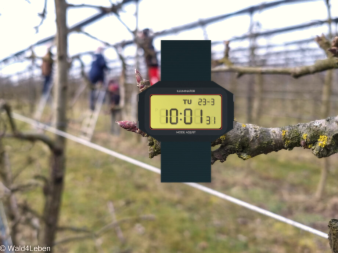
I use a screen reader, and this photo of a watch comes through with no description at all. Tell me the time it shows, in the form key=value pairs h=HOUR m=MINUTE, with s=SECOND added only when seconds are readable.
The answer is h=10 m=1
